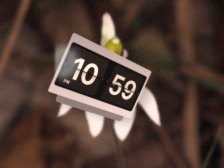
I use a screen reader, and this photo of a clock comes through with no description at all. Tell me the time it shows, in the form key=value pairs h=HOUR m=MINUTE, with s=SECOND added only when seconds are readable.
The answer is h=10 m=59
